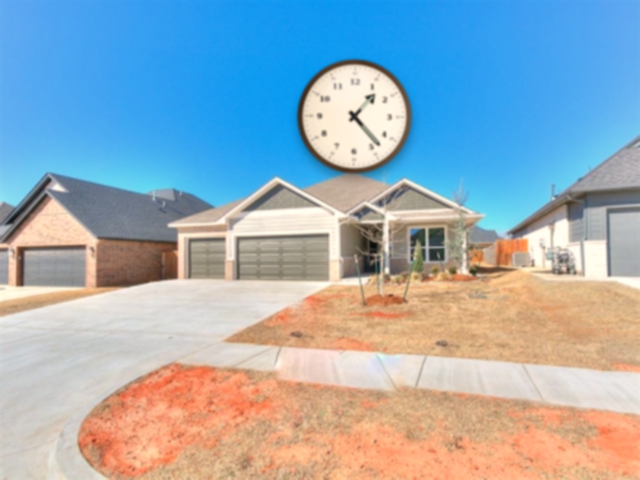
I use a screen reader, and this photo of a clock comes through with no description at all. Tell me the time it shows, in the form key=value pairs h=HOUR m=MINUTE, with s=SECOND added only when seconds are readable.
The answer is h=1 m=23
